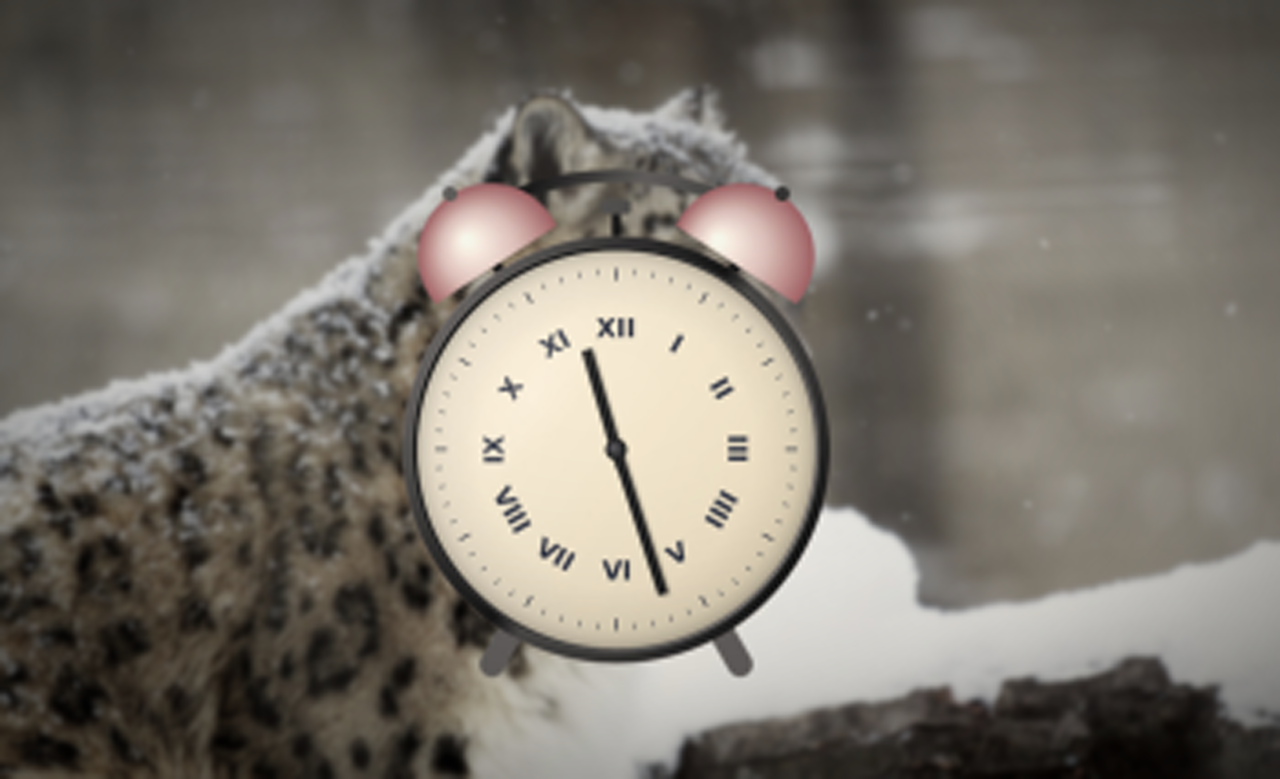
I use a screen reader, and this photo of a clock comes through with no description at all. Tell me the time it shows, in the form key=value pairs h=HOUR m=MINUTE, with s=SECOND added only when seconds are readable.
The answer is h=11 m=27
